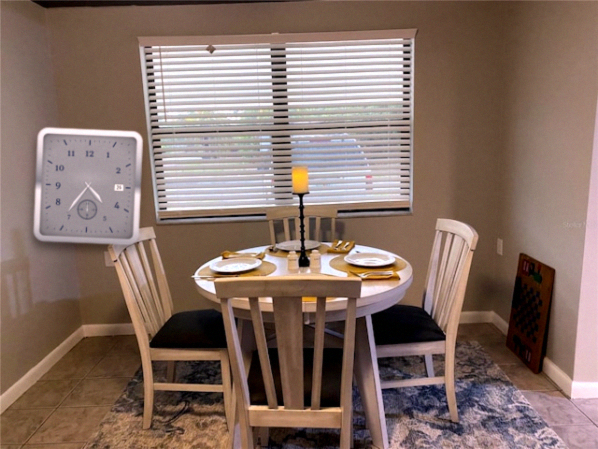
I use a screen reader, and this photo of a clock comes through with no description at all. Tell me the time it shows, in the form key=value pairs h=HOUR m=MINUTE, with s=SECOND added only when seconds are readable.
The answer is h=4 m=36
